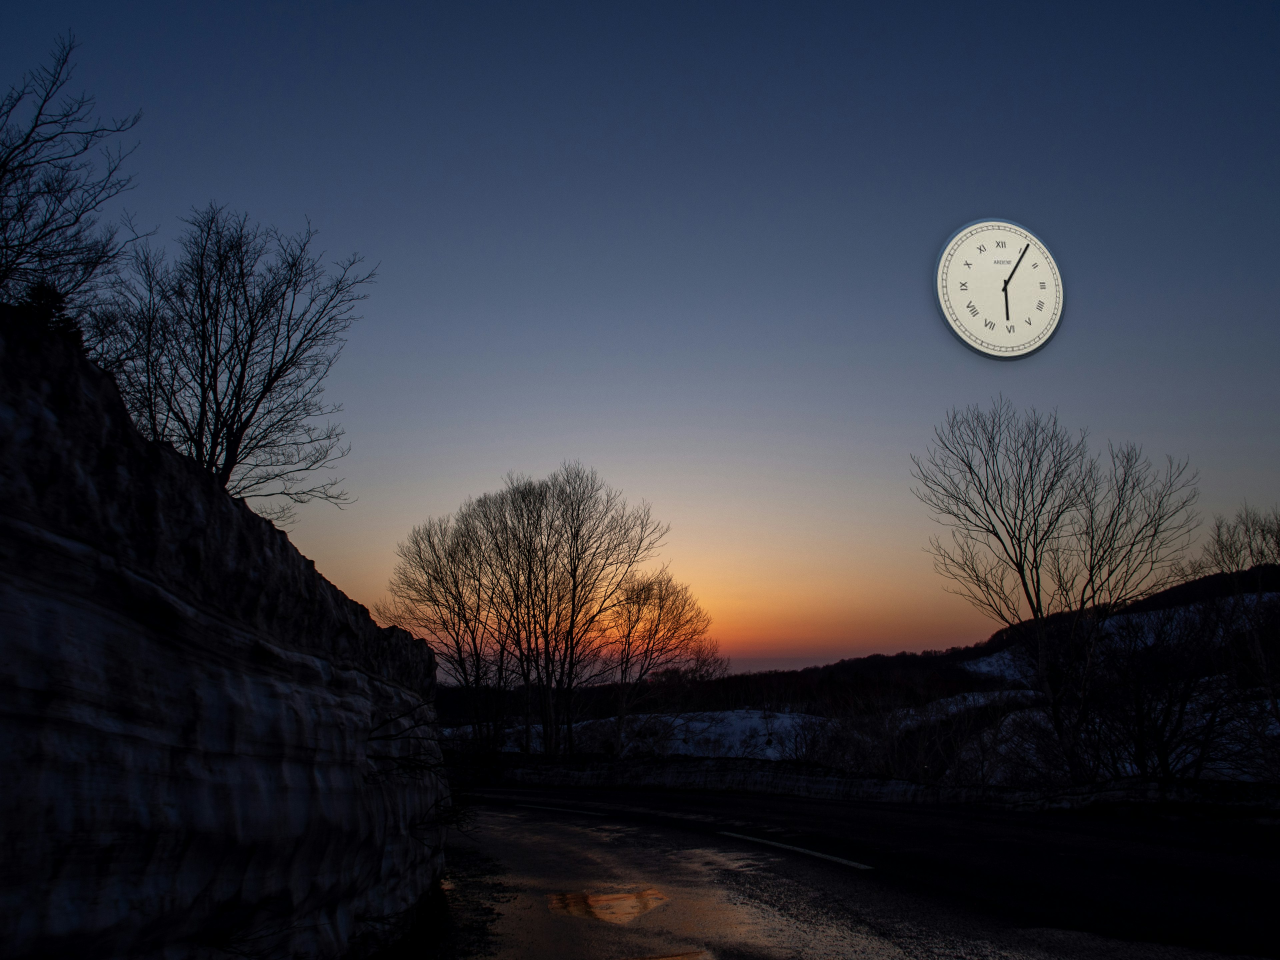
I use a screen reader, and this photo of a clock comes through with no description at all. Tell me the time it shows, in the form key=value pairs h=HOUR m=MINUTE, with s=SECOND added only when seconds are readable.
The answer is h=6 m=6
